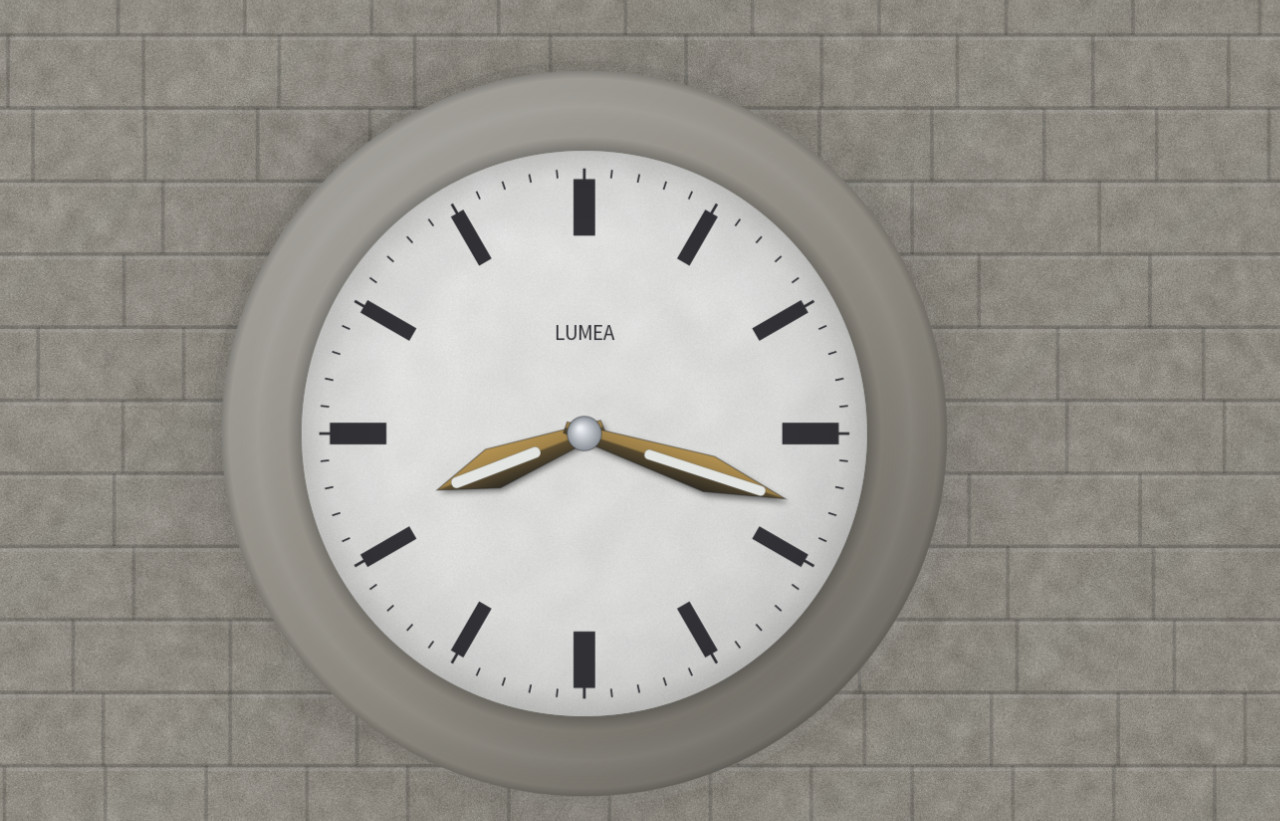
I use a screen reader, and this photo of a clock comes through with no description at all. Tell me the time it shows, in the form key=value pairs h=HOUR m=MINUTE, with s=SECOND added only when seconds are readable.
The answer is h=8 m=18
